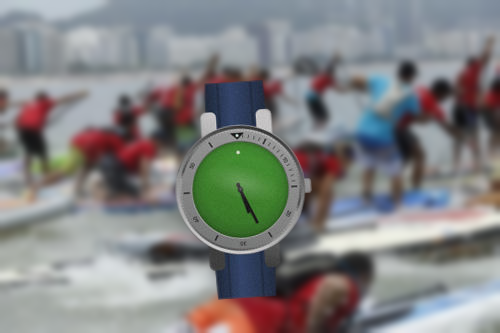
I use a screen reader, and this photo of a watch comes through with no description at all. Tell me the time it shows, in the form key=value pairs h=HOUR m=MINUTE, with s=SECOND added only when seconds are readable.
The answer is h=5 m=26
